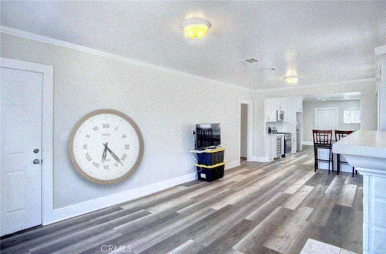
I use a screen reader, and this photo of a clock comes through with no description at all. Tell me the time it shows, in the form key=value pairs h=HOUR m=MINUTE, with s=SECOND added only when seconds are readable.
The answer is h=6 m=23
